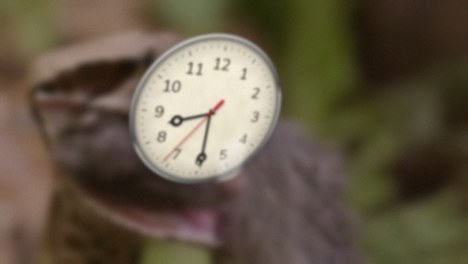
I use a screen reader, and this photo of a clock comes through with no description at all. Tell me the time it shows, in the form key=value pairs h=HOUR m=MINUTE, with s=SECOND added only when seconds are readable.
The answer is h=8 m=29 s=36
